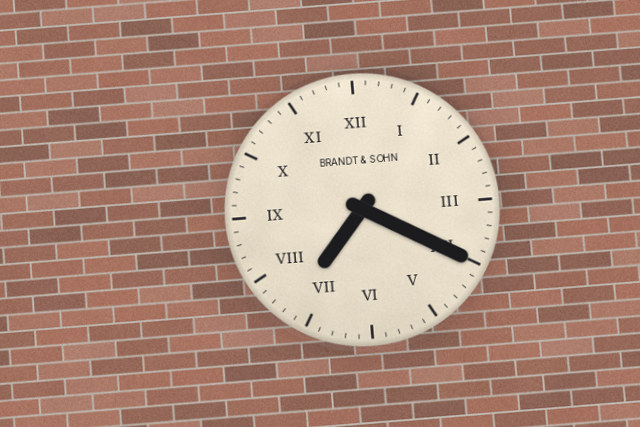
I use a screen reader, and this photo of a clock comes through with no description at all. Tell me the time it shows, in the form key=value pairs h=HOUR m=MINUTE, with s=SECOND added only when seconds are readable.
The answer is h=7 m=20
